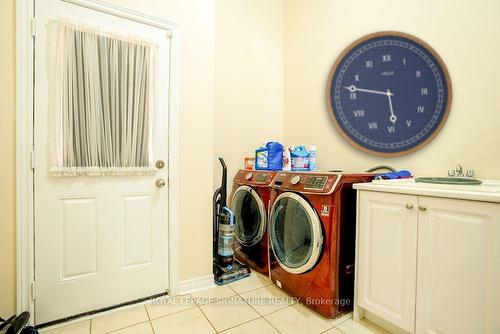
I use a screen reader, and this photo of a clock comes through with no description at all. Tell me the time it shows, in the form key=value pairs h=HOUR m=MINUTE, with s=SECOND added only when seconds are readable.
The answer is h=5 m=47
